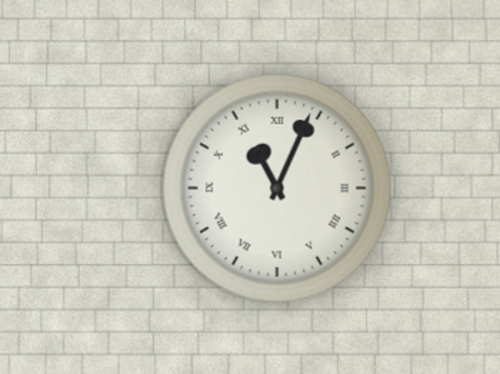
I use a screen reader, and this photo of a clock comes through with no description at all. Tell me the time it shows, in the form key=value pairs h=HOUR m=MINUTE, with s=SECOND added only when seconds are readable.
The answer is h=11 m=4
